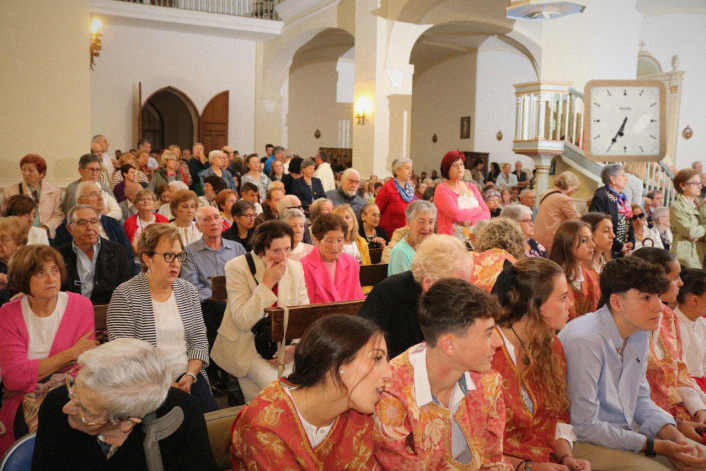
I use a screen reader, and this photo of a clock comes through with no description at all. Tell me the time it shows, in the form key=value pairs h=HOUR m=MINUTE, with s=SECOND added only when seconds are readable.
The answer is h=6 m=35
